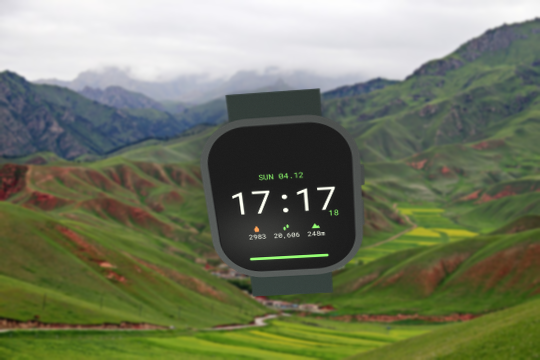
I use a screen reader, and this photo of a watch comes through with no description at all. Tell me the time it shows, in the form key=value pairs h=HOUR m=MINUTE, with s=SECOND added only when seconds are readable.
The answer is h=17 m=17 s=18
